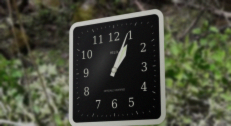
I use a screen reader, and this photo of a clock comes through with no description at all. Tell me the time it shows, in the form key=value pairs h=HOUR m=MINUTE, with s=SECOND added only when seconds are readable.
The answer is h=1 m=4
